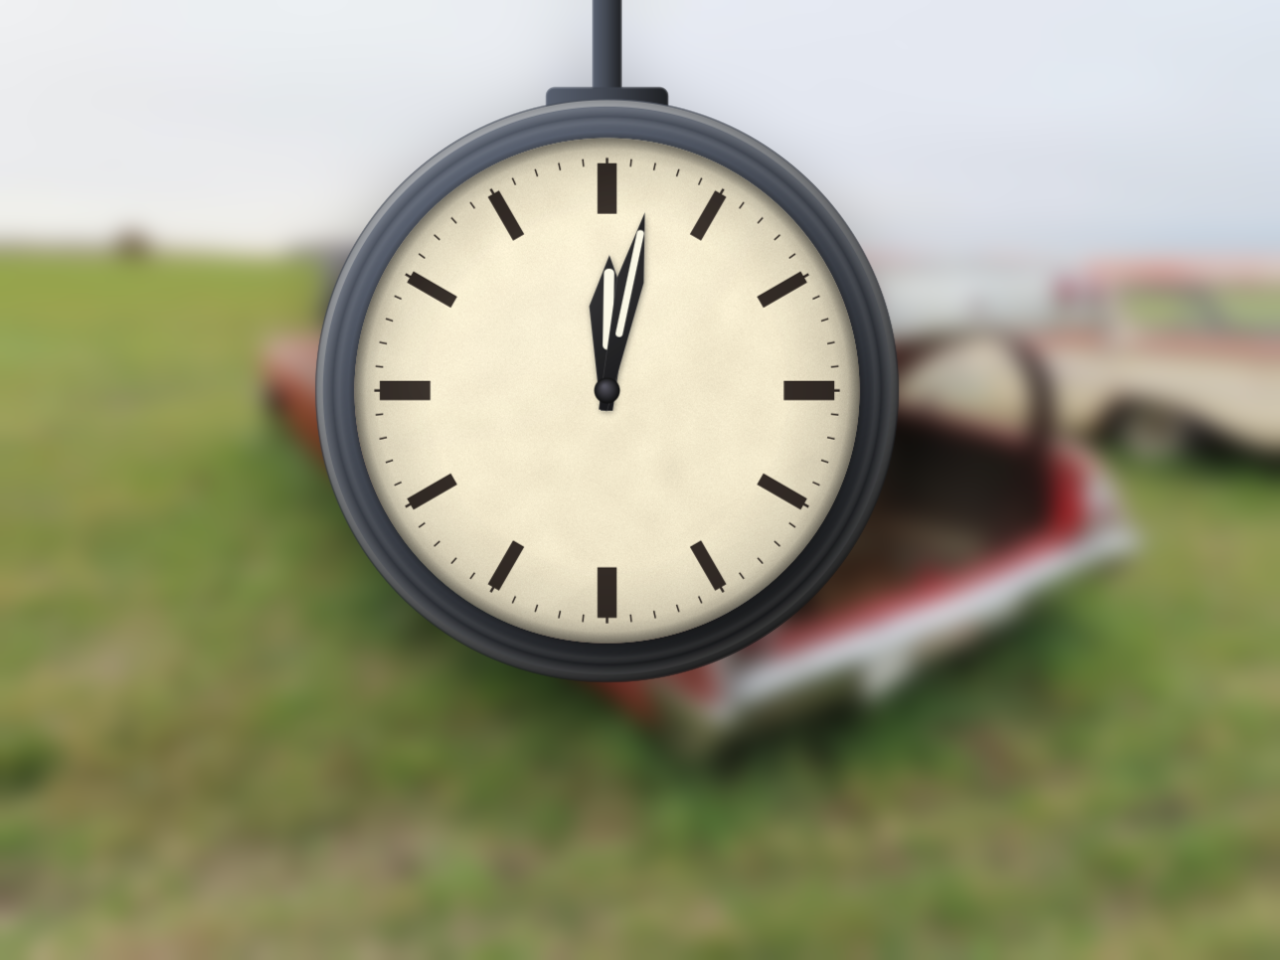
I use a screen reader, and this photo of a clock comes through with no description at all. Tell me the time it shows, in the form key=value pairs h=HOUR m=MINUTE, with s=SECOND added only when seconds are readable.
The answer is h=12 m=2
